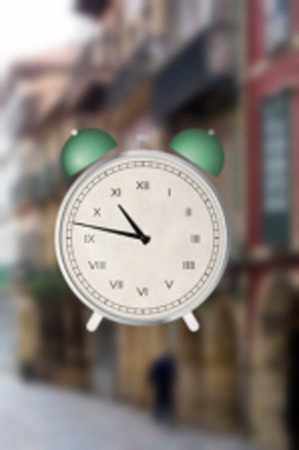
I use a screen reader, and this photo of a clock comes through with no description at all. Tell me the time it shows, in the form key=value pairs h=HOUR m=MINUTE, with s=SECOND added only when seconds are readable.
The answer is h=10 m=47
